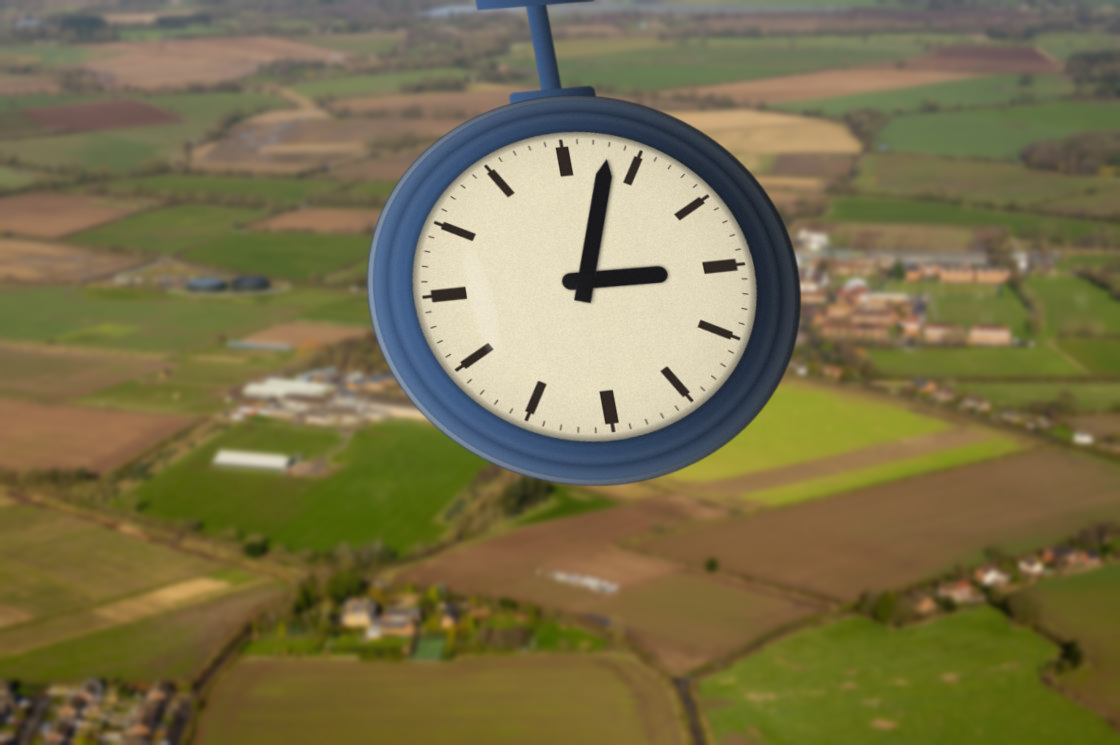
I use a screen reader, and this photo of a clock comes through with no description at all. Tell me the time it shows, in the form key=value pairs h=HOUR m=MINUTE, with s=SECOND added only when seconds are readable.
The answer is h=3 m=3
